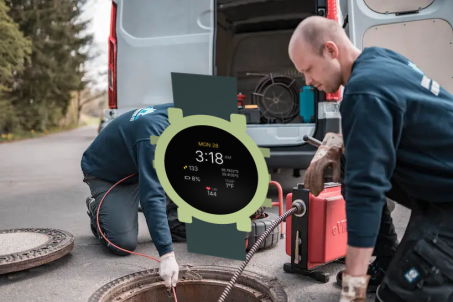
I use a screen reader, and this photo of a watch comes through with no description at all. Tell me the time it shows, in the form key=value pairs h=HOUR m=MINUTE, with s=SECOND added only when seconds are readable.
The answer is h=3 m=18
